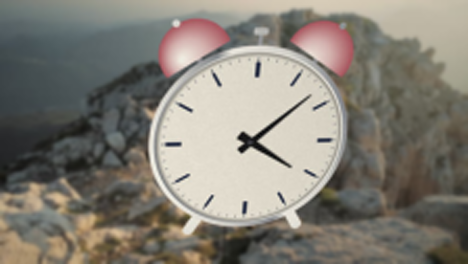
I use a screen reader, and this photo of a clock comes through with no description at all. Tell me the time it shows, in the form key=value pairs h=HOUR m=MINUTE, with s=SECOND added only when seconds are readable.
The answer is h=4 m=8
